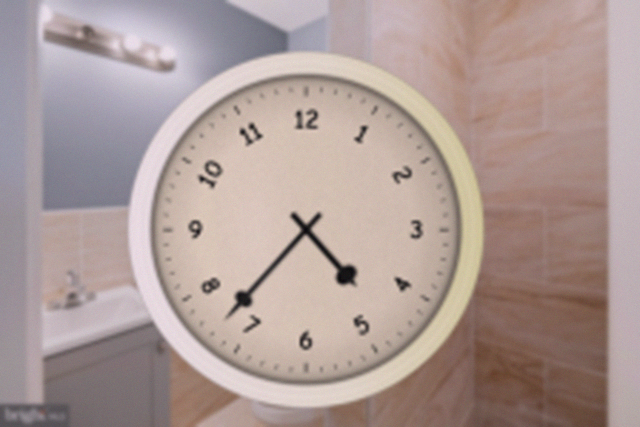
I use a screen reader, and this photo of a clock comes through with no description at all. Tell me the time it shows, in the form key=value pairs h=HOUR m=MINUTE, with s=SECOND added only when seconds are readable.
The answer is h=4 m=37
